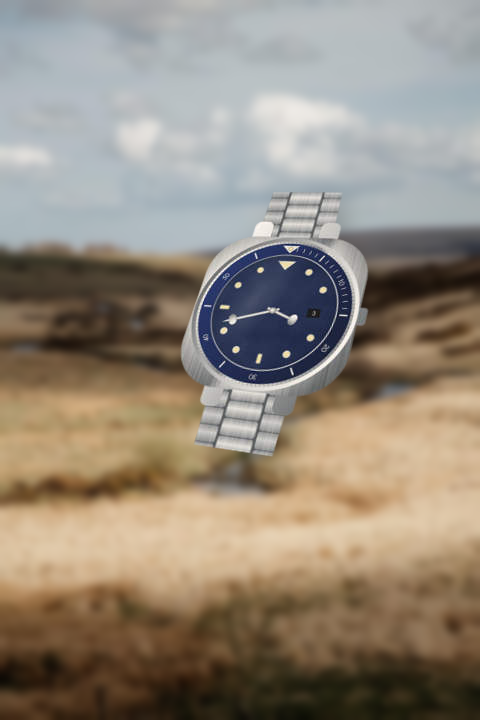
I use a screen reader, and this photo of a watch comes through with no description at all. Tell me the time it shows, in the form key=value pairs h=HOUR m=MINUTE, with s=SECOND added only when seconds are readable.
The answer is h=3 m=42
